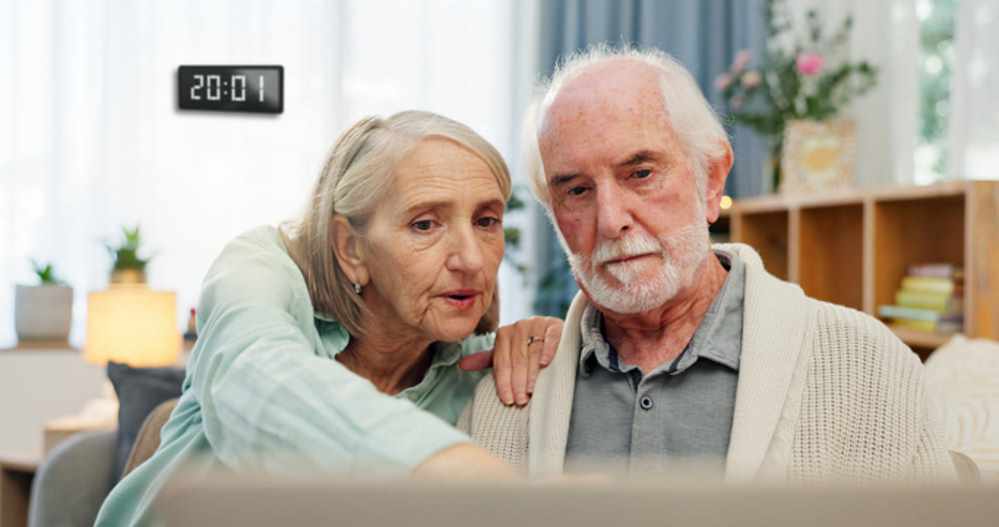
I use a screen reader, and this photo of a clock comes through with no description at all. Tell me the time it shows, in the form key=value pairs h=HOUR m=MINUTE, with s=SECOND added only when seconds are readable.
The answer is h=20 m=1
